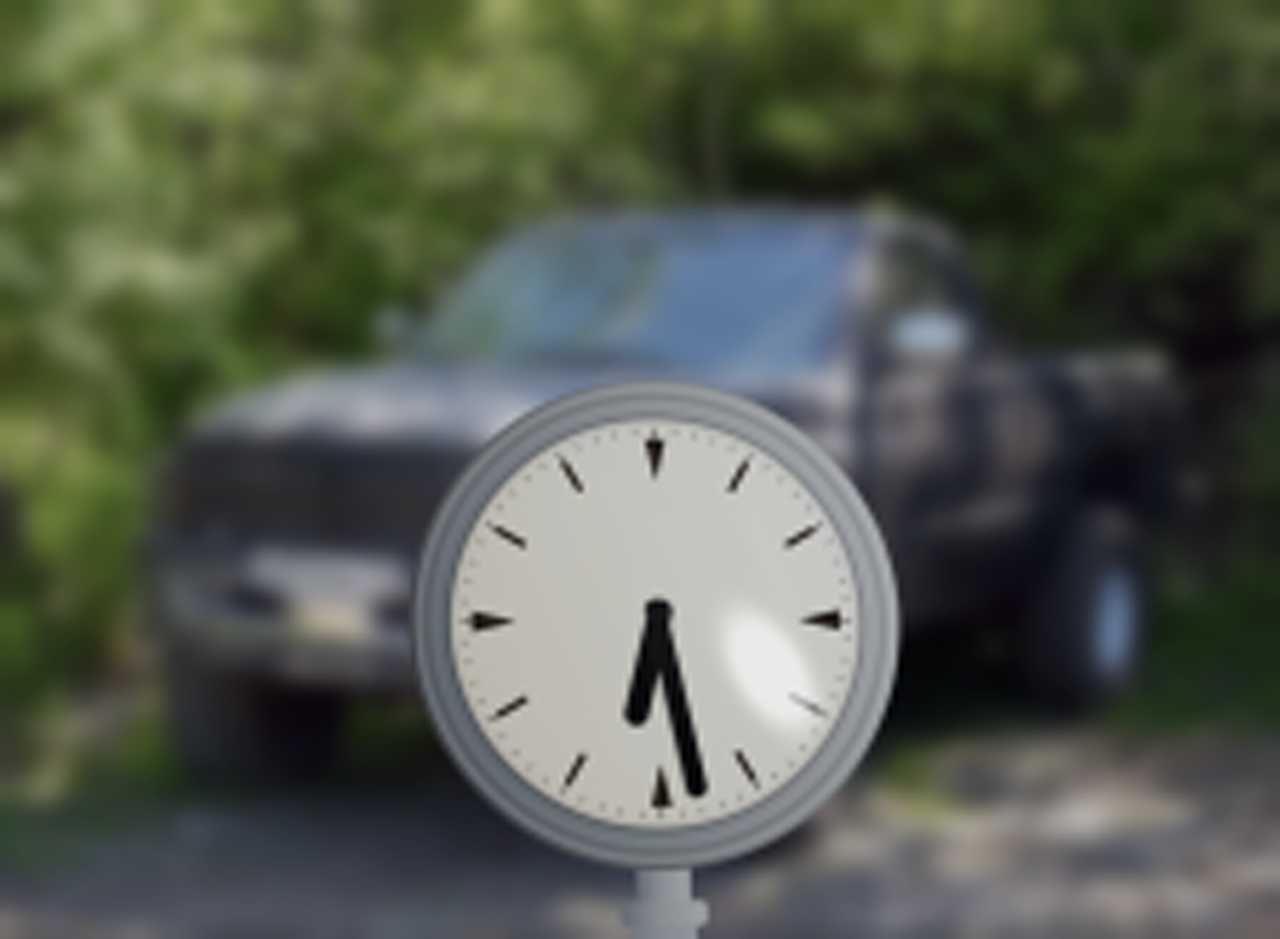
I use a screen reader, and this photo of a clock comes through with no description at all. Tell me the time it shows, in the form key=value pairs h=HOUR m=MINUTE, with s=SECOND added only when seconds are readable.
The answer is h=6 m=28
